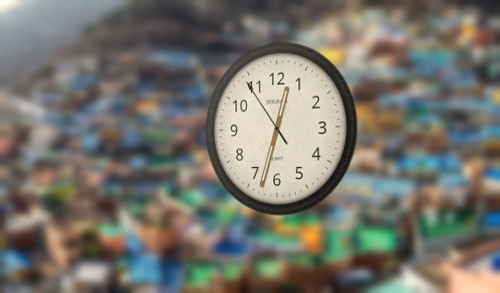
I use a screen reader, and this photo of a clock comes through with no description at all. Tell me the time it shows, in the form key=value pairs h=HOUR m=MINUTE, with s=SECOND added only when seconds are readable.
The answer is h=12 m=32 s=54
